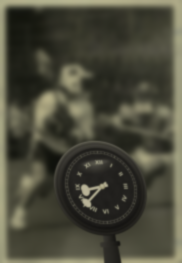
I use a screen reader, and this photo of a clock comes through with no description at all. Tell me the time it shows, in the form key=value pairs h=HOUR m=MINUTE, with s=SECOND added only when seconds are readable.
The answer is h=8 m=38
